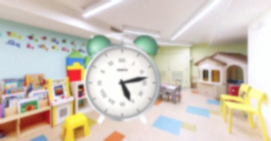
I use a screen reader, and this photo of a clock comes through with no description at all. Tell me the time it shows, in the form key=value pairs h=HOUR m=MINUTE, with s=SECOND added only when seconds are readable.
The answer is h=5 m=13
